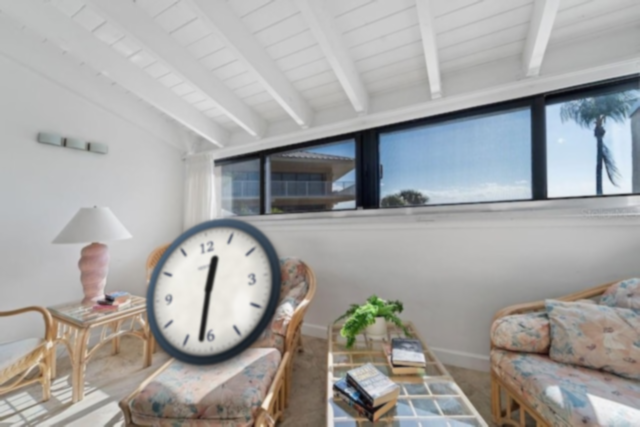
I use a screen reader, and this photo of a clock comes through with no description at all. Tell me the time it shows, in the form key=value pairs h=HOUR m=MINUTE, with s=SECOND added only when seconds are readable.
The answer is h=12 m=32
